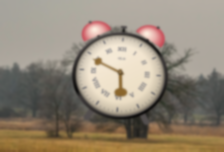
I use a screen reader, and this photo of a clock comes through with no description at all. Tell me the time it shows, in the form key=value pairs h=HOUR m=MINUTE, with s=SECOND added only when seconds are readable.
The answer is h=5 m=49
